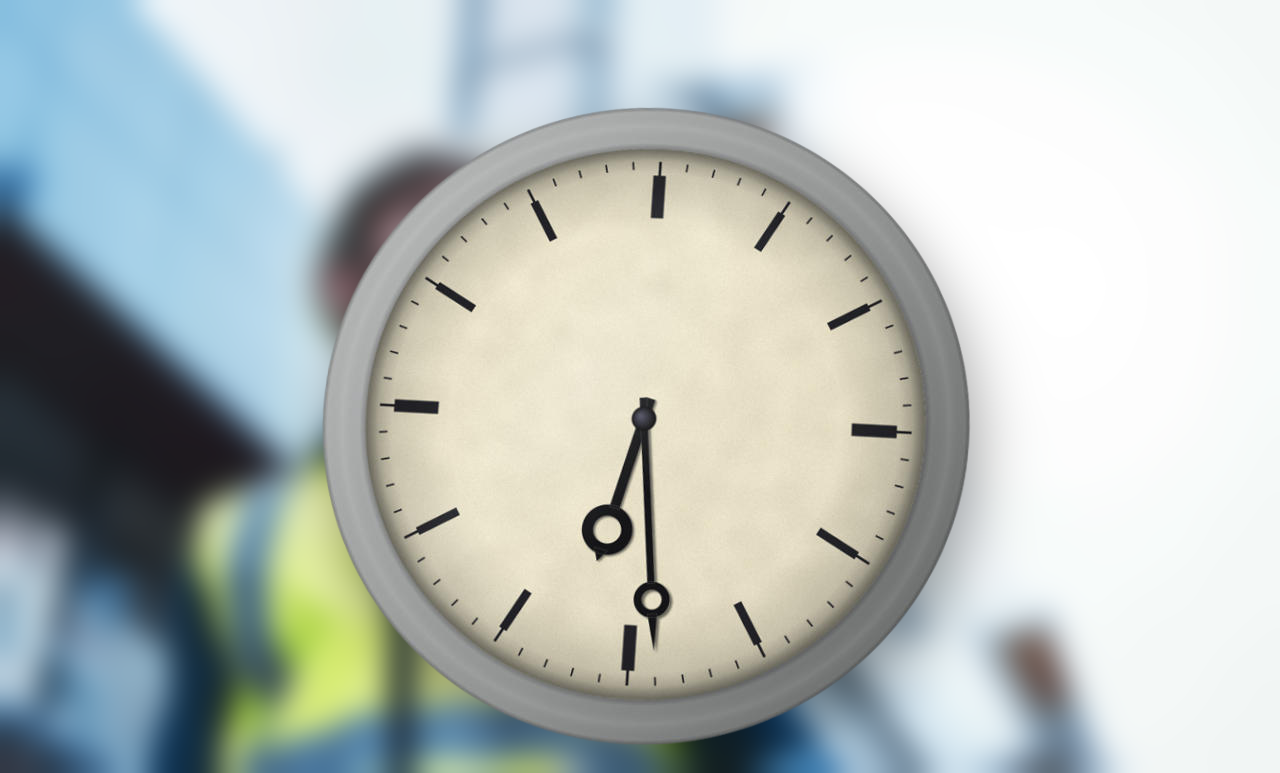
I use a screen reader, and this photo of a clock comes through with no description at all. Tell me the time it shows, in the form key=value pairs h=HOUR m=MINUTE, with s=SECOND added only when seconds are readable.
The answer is h=6 m=29
